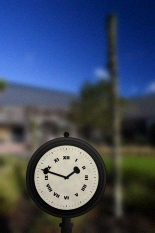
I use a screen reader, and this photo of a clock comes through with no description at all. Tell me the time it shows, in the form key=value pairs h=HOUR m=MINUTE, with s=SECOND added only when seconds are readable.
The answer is h=1 m=48
